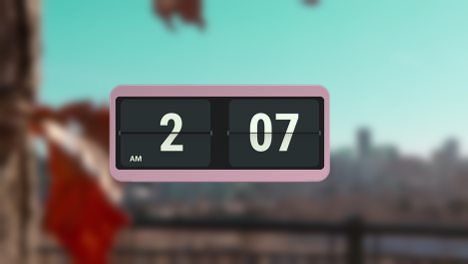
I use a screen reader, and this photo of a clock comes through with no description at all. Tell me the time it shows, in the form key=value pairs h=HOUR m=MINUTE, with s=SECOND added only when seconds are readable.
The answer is h=2 m=7
